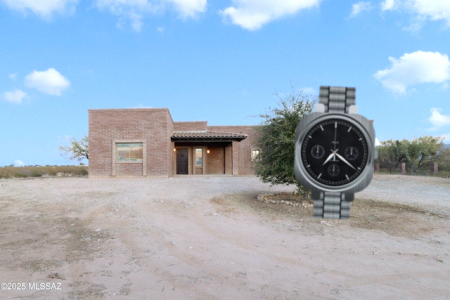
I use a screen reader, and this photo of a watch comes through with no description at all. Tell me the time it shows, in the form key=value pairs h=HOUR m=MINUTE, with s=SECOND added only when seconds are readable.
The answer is h=7 m=21
